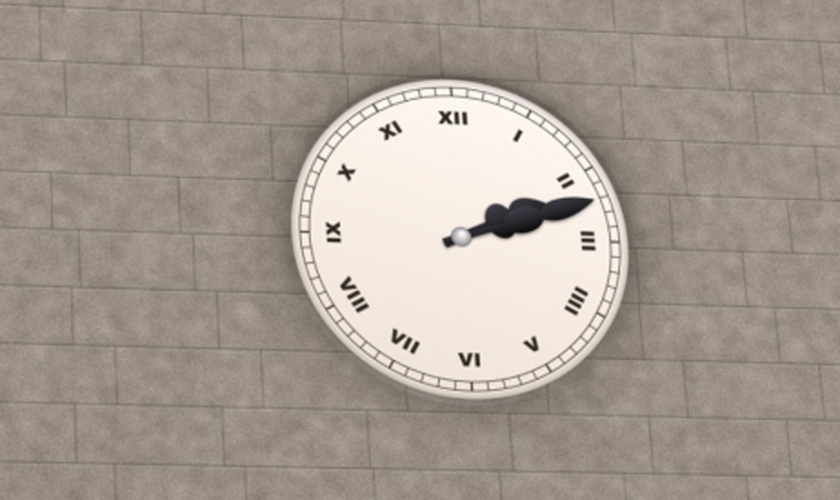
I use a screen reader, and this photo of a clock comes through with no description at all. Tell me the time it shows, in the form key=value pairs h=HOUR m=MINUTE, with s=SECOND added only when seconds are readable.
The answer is h=2 m=12
